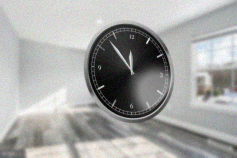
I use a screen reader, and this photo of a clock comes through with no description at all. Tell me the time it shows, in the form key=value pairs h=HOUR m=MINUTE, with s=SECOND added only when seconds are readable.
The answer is h=11 m=53
